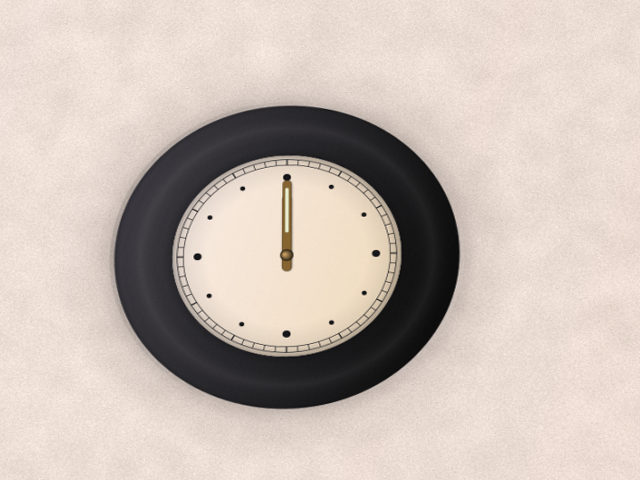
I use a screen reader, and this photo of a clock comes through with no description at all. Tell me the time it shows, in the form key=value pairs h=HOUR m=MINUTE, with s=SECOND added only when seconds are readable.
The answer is h=12 m=0
